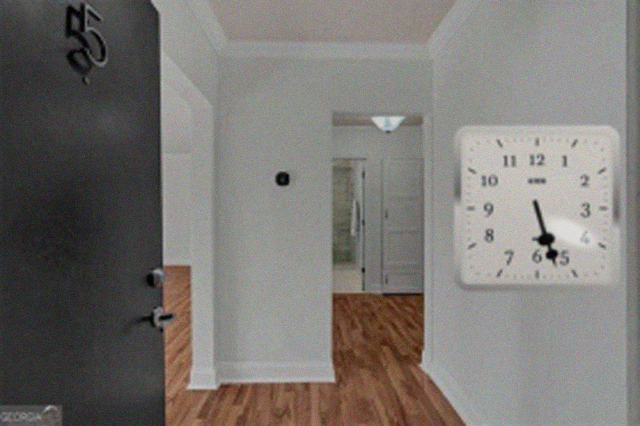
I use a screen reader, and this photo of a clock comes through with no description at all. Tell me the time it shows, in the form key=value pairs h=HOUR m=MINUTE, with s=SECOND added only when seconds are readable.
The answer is h=5 m=27
